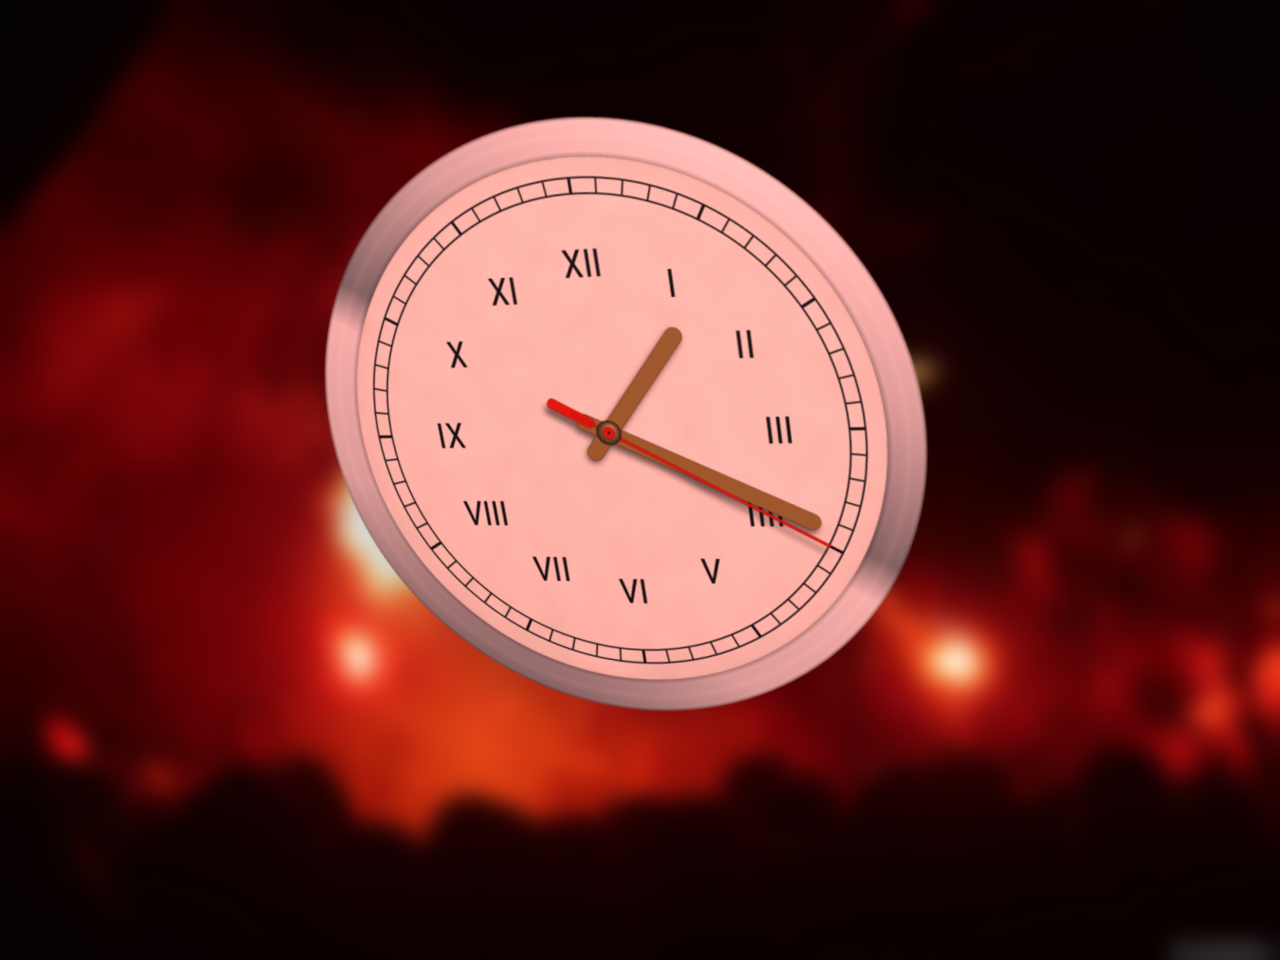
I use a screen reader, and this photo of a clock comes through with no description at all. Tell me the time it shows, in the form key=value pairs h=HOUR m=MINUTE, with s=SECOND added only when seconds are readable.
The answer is h=1 m=19 s=20
